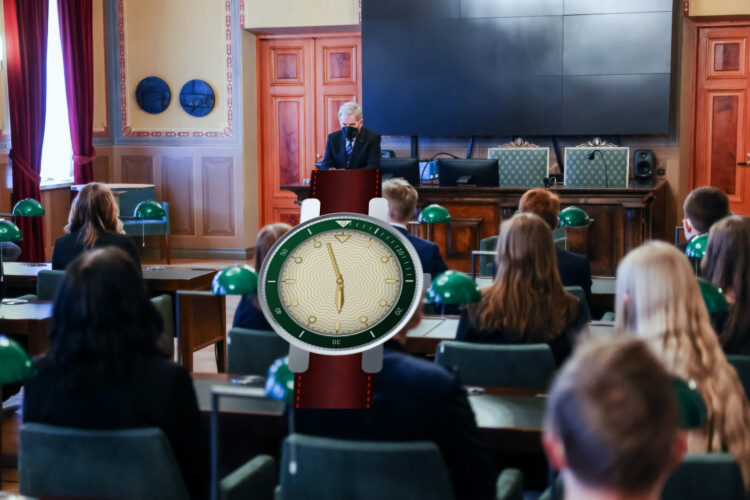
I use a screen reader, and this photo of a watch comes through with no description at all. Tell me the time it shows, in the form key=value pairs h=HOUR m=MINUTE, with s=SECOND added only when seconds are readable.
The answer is h=5 m=57
